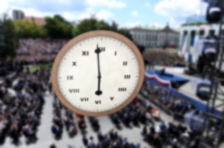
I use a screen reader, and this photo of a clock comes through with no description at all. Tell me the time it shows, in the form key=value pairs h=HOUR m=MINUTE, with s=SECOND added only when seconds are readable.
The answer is h=5 m=59
